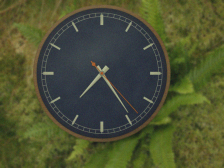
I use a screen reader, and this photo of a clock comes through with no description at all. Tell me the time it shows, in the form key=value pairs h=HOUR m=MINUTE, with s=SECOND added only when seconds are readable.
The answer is h=7 m=24 s=23
